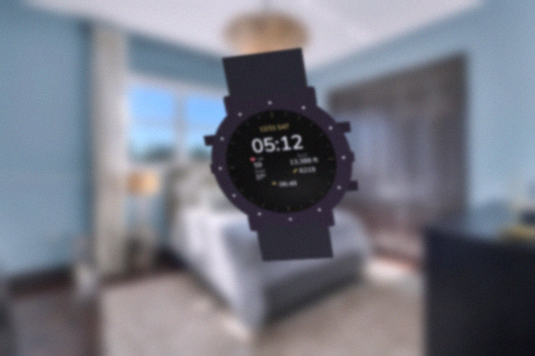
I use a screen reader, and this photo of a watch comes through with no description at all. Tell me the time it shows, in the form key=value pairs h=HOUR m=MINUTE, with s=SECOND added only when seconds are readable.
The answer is h=5 m=12
